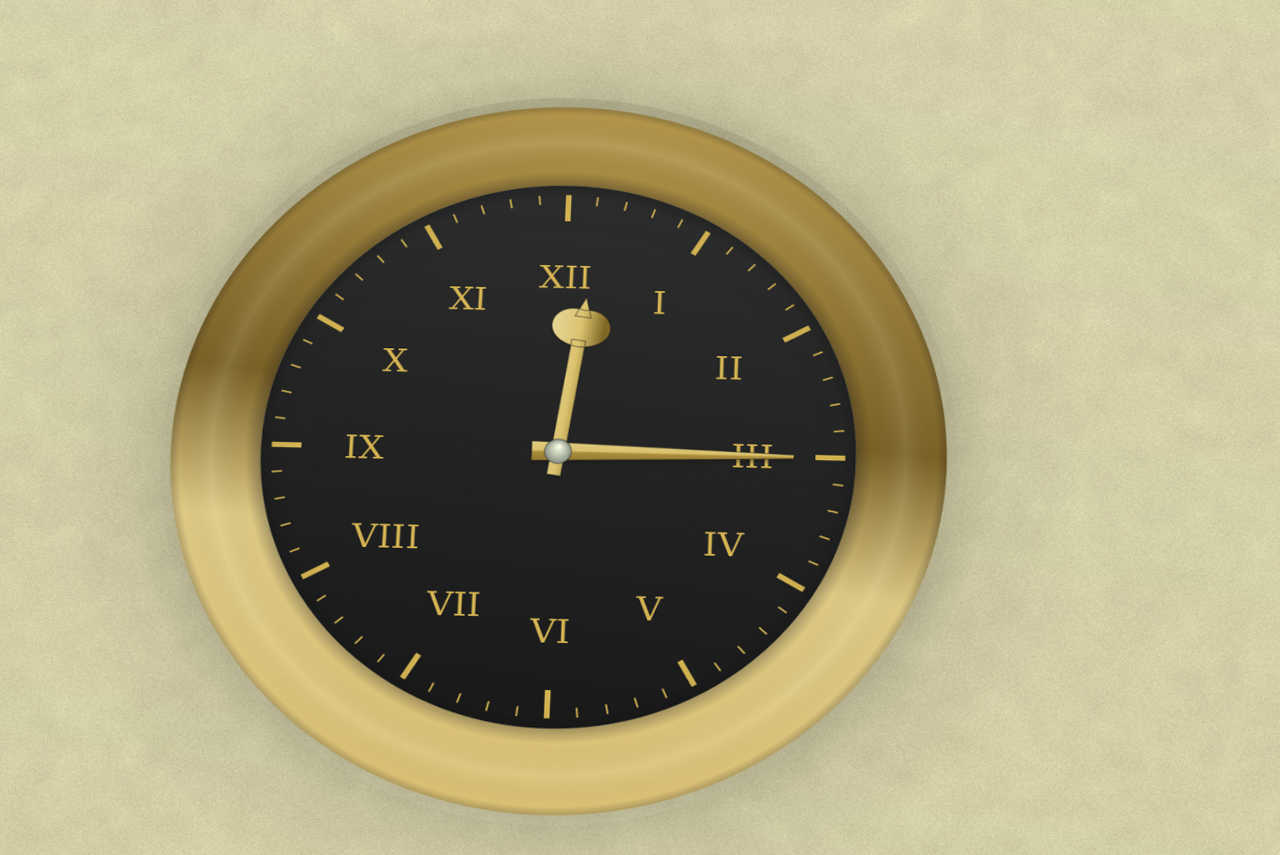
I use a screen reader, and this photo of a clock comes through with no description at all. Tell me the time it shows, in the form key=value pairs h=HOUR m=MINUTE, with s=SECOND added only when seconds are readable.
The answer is h=12 m=15
